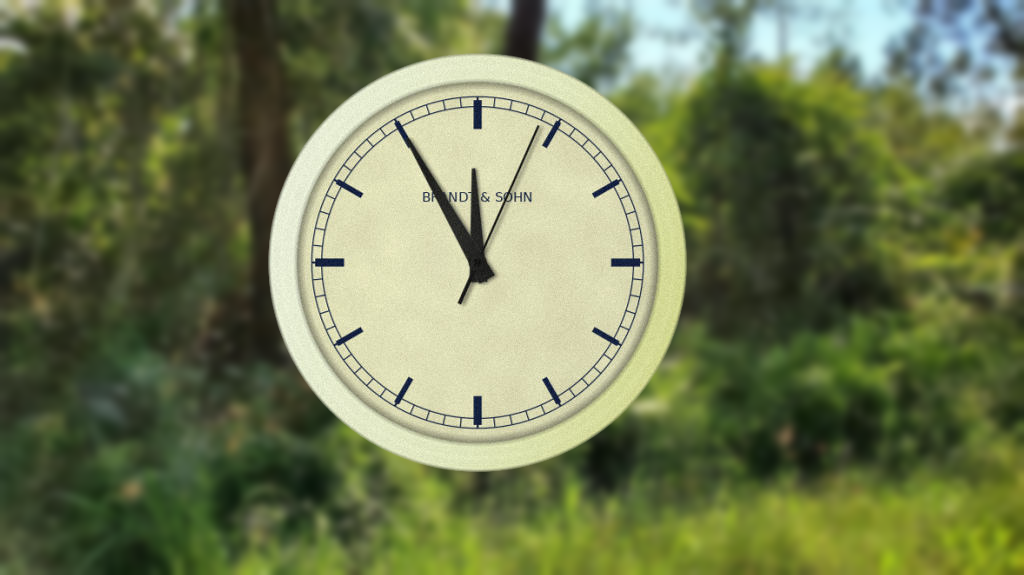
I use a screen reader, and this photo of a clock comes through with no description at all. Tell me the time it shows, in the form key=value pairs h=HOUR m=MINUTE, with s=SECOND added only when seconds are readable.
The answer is h=11 m=55 s=4
